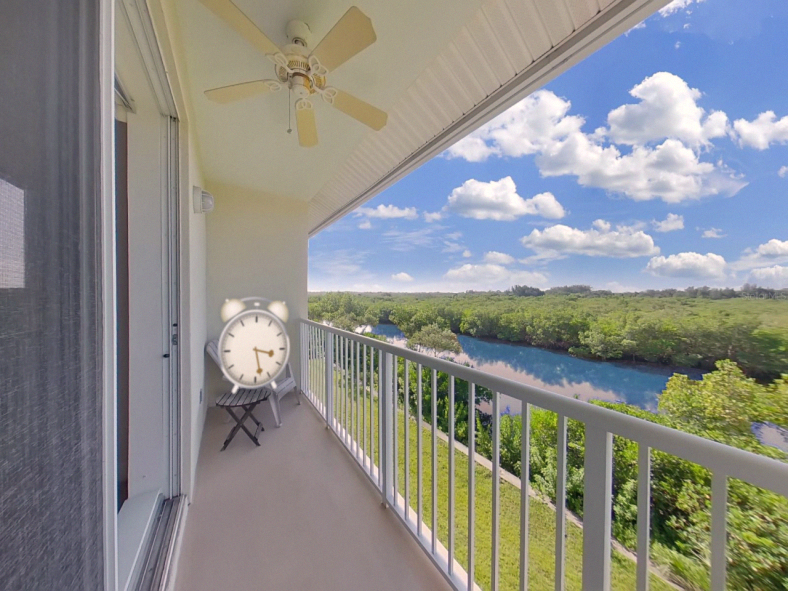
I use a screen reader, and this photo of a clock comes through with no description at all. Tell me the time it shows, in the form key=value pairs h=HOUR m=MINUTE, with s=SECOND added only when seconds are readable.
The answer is h=3 m=28
